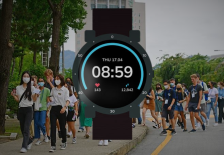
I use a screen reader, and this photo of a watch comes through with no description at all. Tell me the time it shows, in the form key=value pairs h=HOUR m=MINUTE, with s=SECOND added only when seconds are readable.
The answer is h=8 m=59
